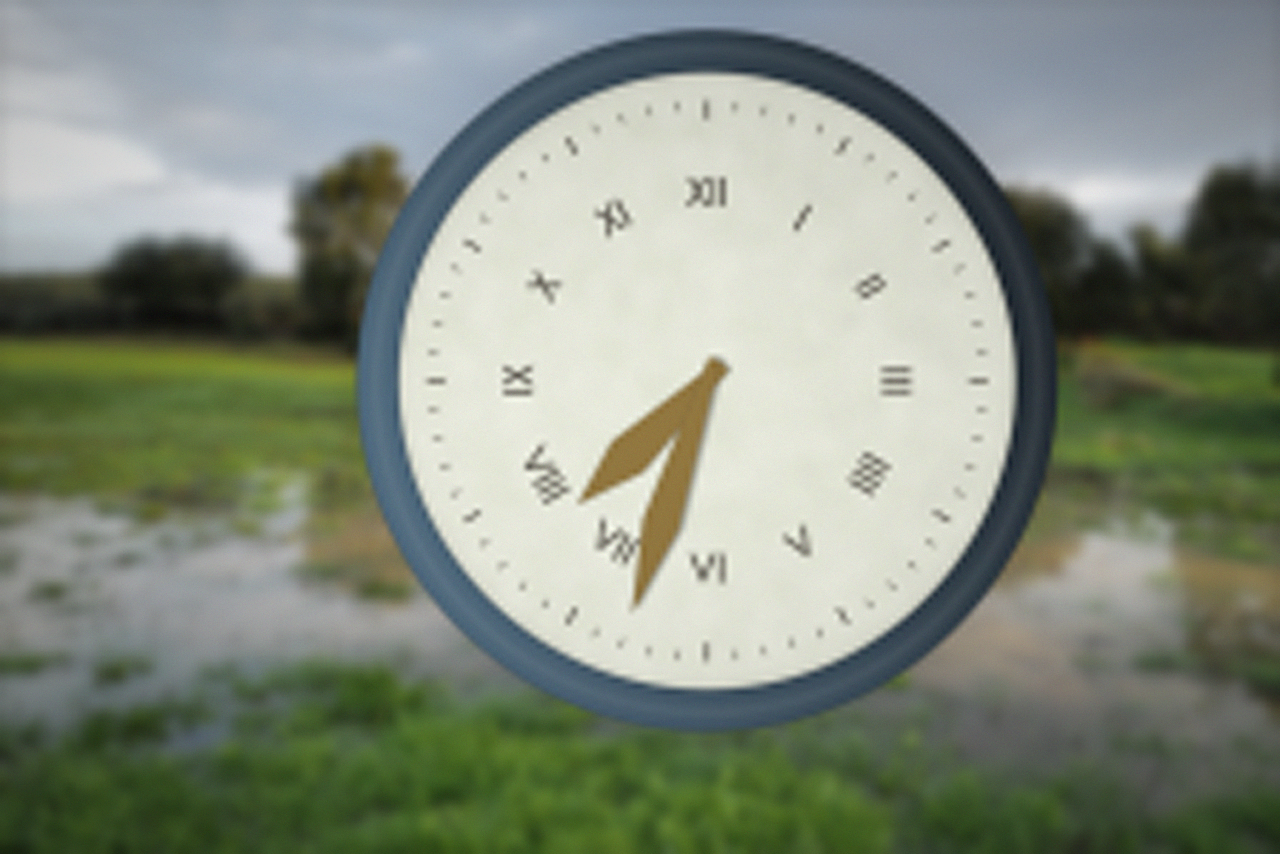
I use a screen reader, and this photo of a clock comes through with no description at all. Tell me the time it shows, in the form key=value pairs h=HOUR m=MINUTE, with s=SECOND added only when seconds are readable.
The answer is h=7 m=33
